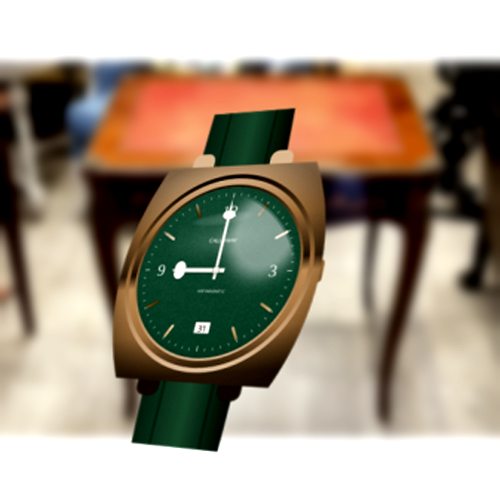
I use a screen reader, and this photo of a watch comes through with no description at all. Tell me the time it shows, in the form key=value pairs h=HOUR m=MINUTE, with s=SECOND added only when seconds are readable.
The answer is h=9 m=0
